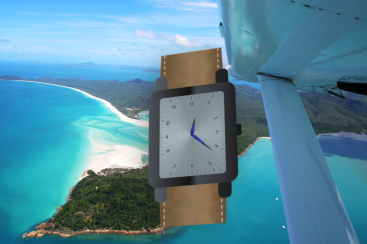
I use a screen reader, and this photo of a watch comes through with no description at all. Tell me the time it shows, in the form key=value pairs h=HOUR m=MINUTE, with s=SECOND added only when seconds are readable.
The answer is h=12 m=22
